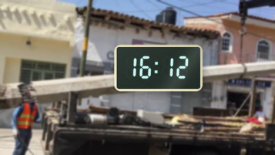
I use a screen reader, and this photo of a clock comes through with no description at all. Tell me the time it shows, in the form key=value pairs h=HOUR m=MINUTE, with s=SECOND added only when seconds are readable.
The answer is h=16 m=12
